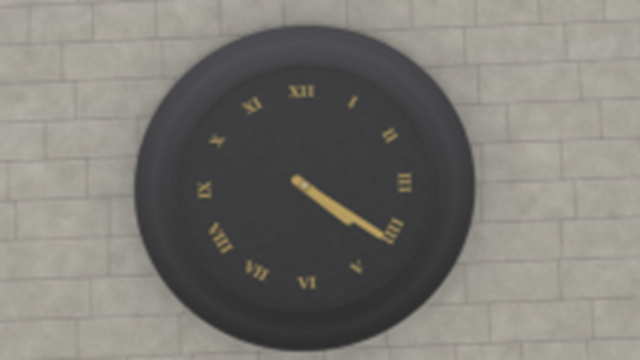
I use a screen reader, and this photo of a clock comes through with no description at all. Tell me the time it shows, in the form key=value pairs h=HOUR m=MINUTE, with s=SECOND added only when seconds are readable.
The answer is h=4 m=21
